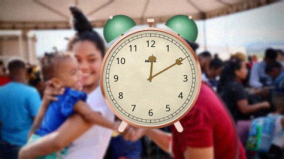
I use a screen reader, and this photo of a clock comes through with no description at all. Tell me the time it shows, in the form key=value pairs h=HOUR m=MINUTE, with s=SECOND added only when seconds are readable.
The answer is h=12 m=10
